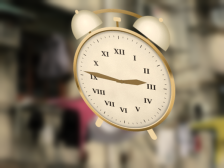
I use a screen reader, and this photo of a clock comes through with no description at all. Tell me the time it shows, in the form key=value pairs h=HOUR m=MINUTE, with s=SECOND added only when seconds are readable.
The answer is h=2 m=46
